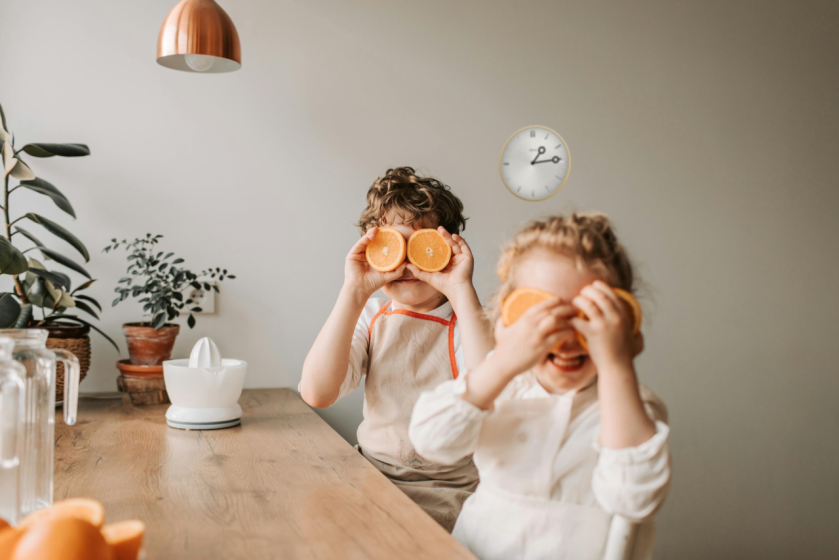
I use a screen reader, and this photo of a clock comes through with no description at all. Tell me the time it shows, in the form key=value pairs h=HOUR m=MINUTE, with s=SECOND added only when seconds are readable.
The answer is h=1 m=14
